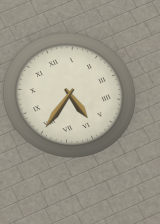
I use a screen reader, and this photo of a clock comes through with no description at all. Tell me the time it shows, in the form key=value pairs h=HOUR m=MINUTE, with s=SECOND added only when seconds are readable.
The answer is h=5 m=40
